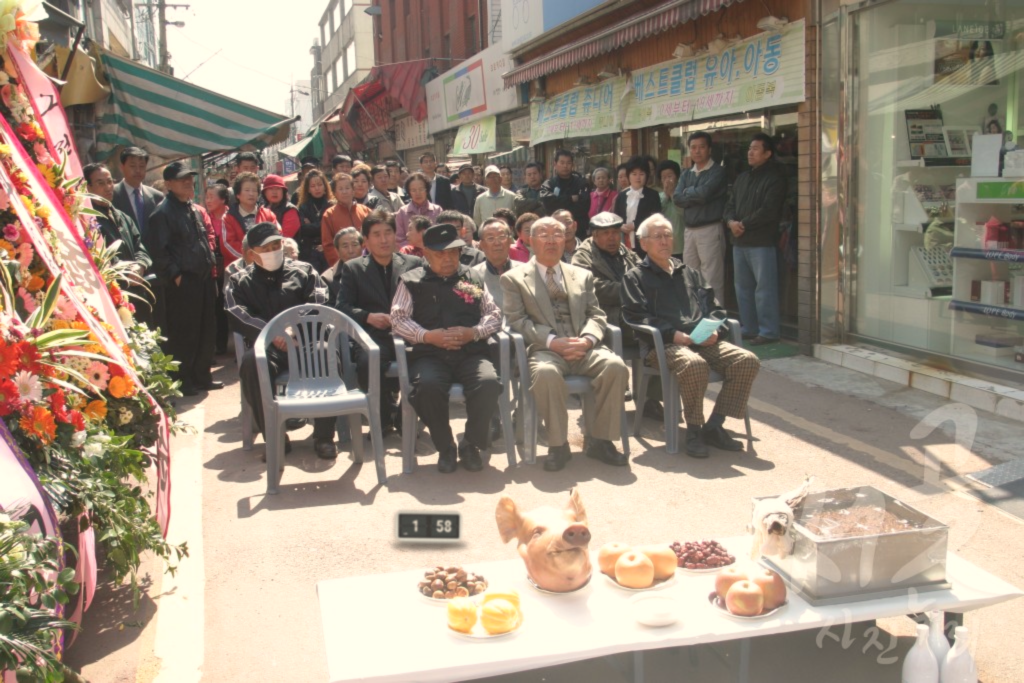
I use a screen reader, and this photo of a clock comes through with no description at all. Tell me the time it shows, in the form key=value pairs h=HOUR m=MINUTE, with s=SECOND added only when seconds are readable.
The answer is h=1 m=58
